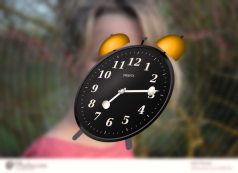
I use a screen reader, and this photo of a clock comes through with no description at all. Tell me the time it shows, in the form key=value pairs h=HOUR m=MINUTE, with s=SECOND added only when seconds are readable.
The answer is h=7 m=14
